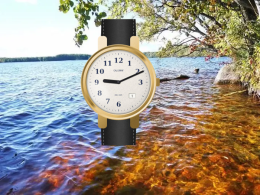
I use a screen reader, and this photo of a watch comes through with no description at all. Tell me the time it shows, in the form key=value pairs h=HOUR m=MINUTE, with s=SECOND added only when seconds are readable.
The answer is h=9 m=11
